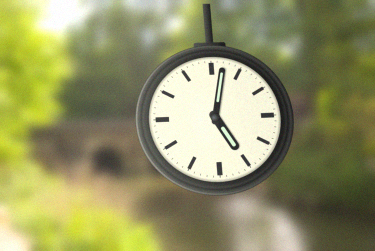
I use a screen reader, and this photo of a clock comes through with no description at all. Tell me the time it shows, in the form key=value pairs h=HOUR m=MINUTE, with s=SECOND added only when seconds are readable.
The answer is h=5 m=2
